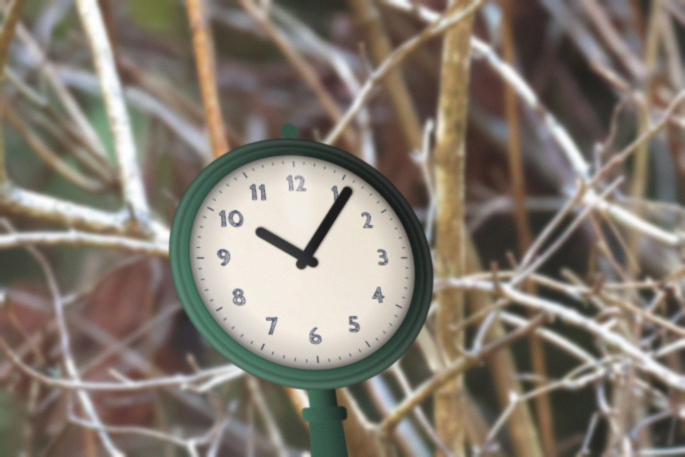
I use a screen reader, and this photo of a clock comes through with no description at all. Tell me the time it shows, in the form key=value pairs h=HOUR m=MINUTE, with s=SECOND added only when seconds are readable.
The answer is h=10 m=6
